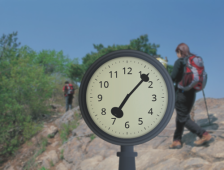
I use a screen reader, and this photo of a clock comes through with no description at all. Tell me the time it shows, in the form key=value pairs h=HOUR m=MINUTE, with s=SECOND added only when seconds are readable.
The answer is h=7 m=7
